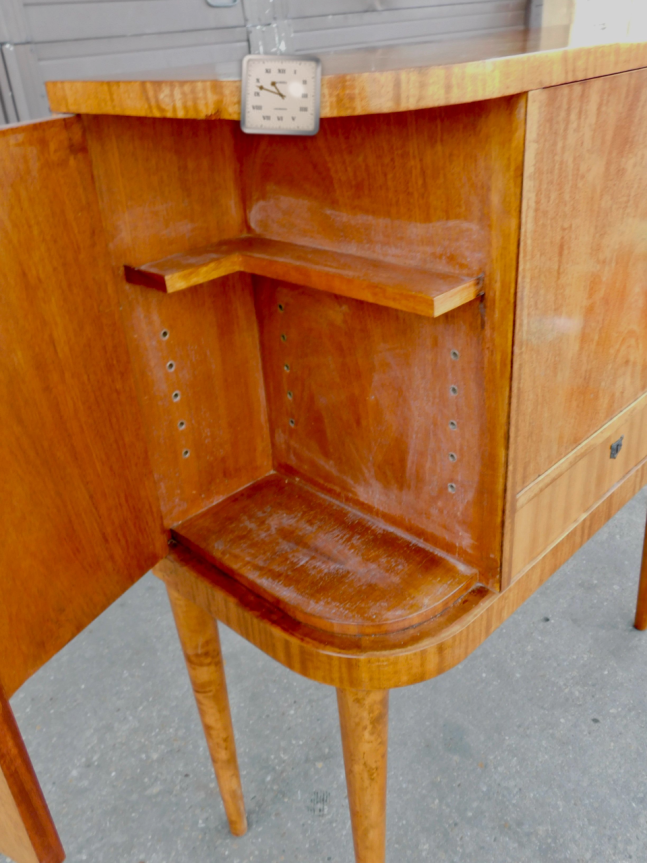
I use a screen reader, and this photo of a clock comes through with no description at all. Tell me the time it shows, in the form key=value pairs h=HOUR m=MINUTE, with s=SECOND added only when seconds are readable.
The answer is h=10 m=48
